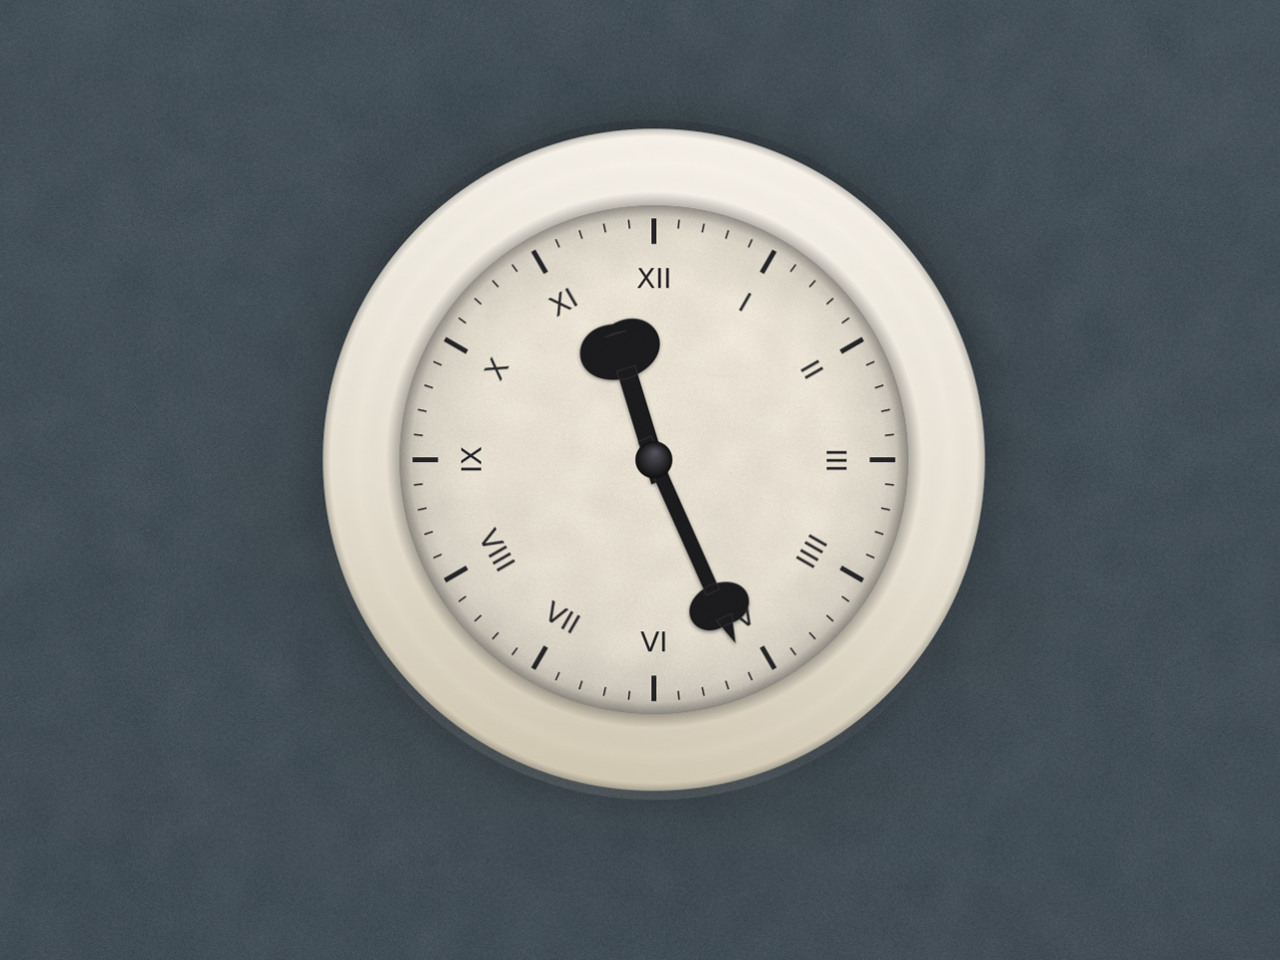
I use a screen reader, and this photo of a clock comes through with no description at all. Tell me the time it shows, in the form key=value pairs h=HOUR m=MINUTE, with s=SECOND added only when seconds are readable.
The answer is h=11 m=26
